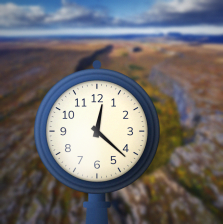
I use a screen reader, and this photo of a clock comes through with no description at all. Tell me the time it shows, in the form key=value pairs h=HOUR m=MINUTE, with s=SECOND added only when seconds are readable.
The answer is h=12 m=22
